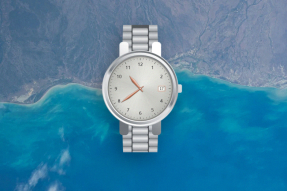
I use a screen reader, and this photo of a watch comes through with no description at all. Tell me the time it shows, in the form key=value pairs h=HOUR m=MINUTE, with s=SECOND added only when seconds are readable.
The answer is h=10 m=39
